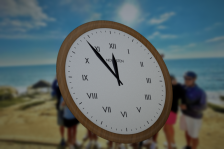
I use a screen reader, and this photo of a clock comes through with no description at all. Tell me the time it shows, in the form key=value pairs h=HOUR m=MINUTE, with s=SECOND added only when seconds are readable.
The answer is h=11 m=54
